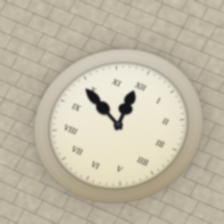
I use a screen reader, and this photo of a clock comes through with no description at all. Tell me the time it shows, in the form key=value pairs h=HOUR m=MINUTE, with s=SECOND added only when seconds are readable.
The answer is h=11 m=49
